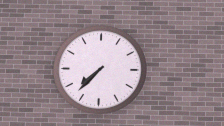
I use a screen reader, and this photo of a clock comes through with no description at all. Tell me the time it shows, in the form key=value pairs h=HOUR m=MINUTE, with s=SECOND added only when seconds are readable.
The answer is h=7 m=37
